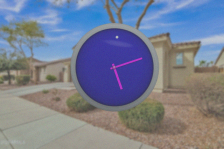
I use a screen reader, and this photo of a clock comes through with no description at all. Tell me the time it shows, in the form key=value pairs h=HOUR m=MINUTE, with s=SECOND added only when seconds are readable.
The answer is h=5 m=11
